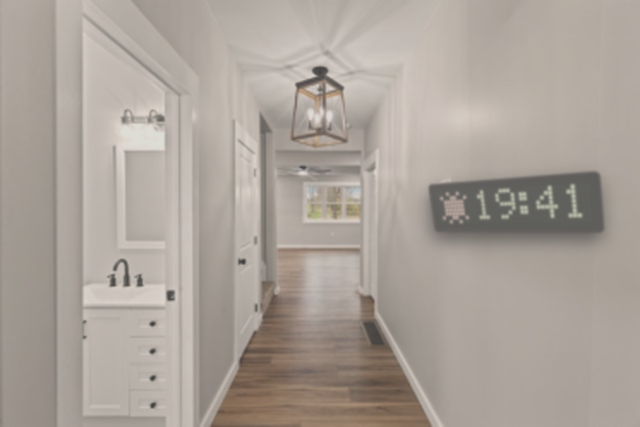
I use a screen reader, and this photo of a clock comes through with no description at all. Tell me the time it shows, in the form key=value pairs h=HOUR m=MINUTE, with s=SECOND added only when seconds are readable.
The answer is h=19 m=41
